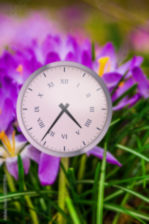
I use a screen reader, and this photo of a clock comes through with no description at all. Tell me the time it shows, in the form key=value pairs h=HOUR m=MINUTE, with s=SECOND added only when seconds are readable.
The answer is h=4 m=36
